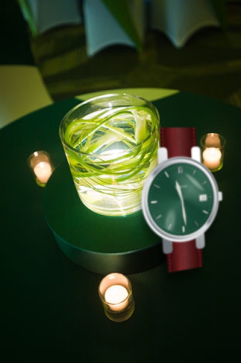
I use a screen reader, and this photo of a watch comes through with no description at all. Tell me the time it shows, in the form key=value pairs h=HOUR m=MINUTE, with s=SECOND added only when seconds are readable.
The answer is h=11 m=29
